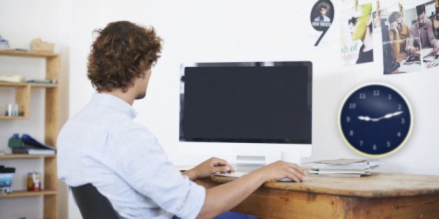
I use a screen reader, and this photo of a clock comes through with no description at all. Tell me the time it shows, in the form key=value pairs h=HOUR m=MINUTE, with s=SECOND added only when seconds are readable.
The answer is h=9 m=12
